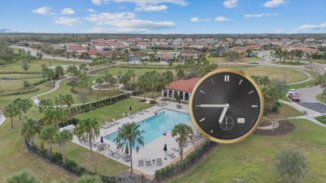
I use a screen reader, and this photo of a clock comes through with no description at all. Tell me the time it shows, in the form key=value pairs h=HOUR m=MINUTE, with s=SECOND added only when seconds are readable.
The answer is h=6 m=45
